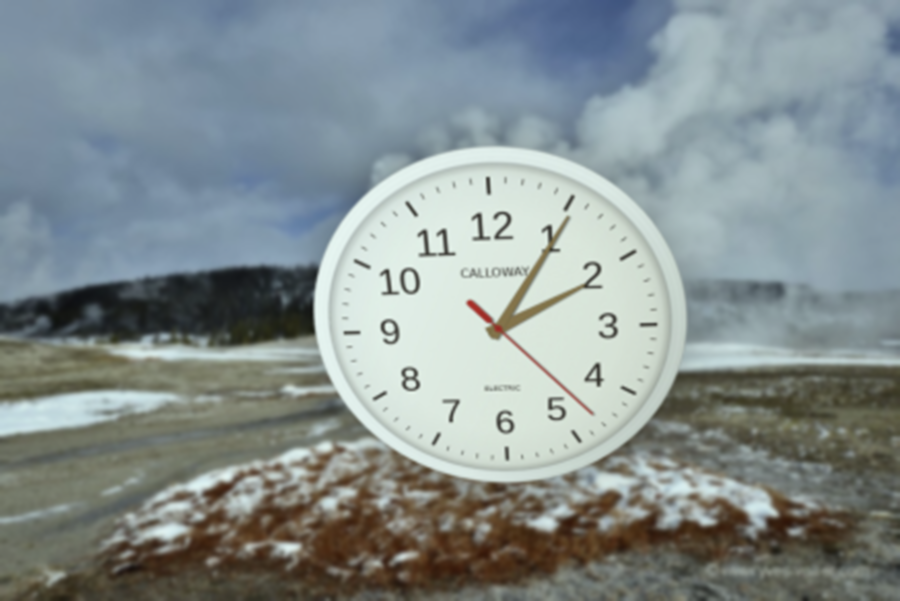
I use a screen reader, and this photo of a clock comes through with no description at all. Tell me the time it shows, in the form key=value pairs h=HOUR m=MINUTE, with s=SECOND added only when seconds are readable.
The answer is h=2 m=5 s=23
